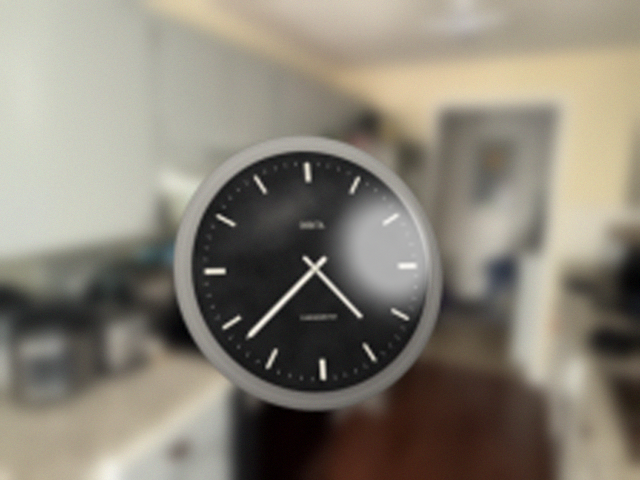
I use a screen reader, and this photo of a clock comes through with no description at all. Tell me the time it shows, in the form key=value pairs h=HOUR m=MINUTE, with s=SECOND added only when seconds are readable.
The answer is h=4 m=38
